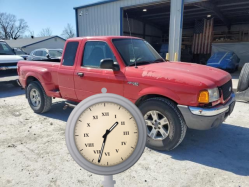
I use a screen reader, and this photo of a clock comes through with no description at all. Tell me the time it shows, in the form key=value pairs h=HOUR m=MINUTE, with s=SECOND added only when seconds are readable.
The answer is h=1 m=33
